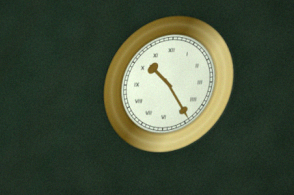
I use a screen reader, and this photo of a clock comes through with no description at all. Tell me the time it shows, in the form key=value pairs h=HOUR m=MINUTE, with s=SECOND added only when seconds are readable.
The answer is h=10 m=24
